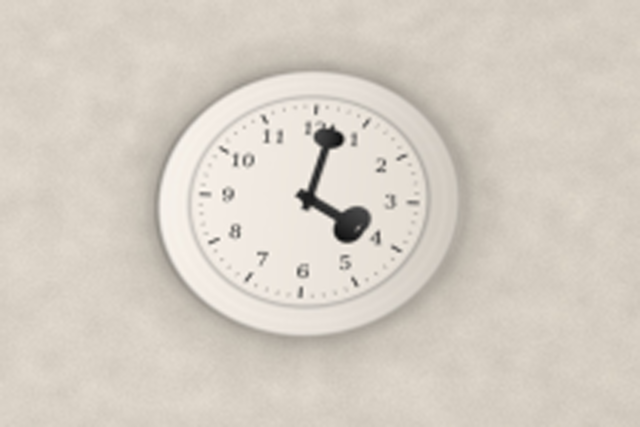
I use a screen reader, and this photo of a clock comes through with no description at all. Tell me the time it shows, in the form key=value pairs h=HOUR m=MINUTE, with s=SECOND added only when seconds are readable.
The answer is h=4 m=2
